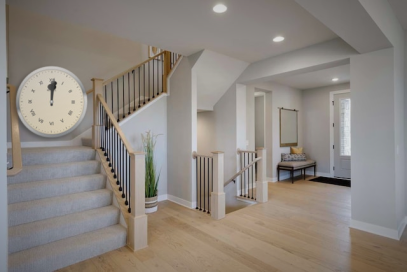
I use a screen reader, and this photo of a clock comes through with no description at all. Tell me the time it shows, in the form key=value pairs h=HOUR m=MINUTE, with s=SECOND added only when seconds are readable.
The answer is h=12 m=1
